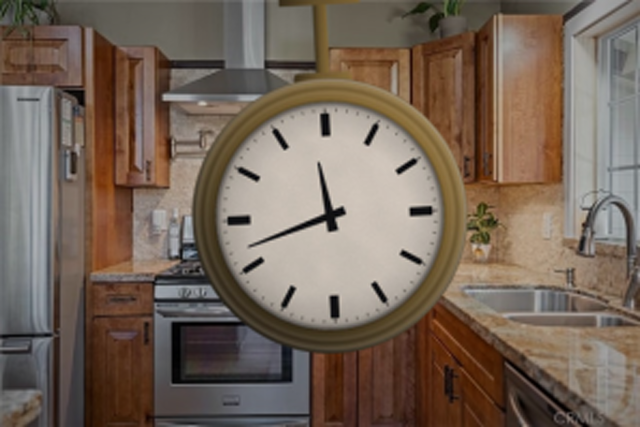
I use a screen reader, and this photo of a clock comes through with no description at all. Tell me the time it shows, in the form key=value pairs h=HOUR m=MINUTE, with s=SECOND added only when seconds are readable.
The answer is h=11 m=42
